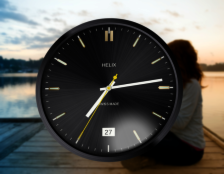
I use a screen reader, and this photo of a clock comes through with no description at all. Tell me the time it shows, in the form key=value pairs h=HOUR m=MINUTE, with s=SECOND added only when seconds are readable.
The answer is h=7 m=13 s=35
